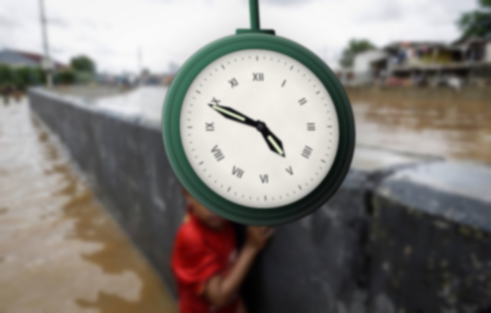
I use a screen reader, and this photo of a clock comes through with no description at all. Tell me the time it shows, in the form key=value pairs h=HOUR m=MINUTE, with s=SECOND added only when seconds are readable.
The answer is h=4 m=49
